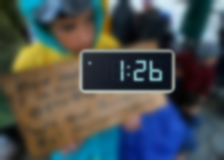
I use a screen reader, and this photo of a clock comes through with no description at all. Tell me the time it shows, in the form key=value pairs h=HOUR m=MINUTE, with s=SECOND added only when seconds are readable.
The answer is h=1 m=26
